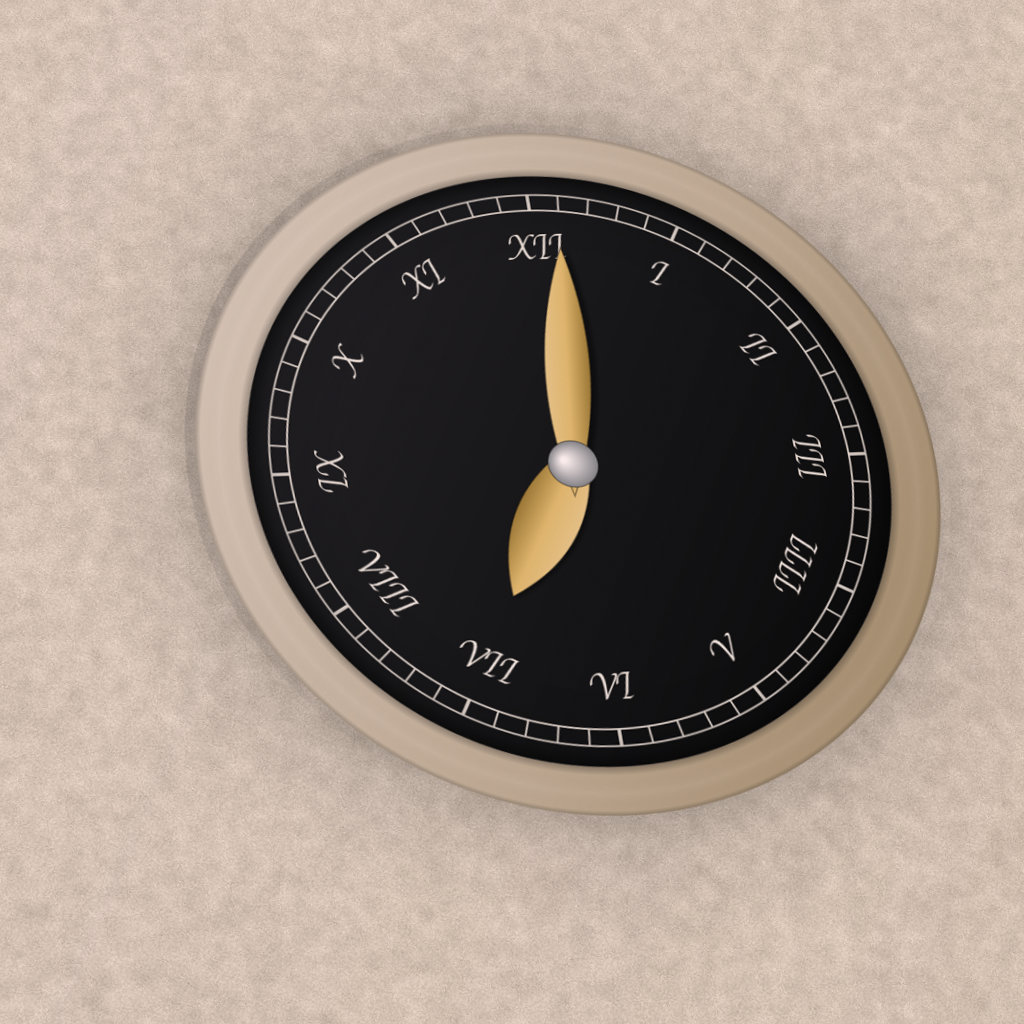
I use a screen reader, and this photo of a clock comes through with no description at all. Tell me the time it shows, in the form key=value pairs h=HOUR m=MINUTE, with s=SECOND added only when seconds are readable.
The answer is h=7 m=1
